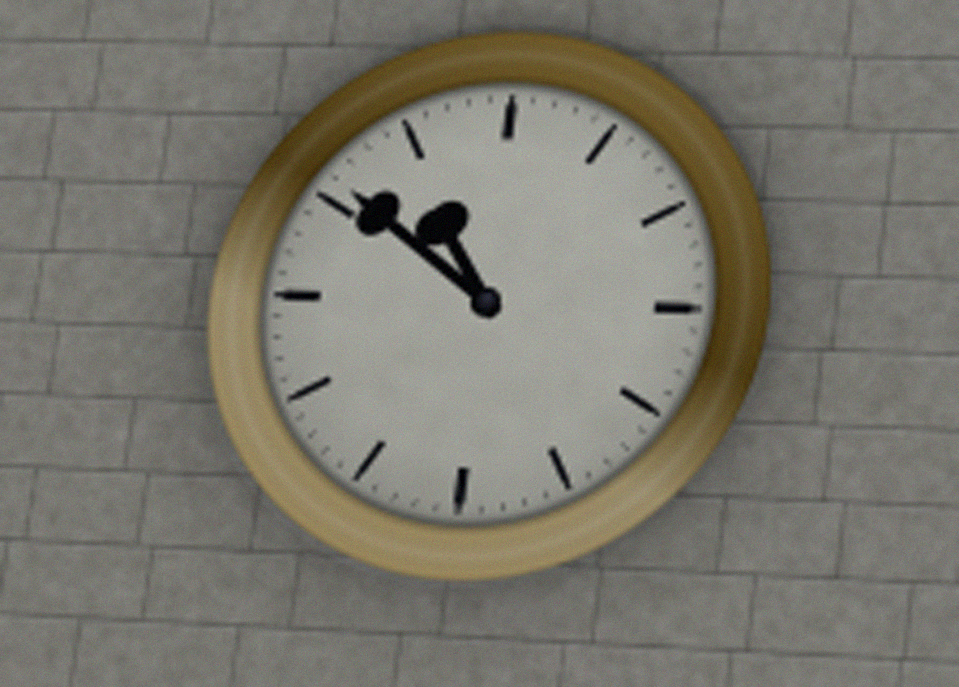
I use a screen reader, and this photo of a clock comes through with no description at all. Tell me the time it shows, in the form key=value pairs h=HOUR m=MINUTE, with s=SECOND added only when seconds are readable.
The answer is h=10 m=51
